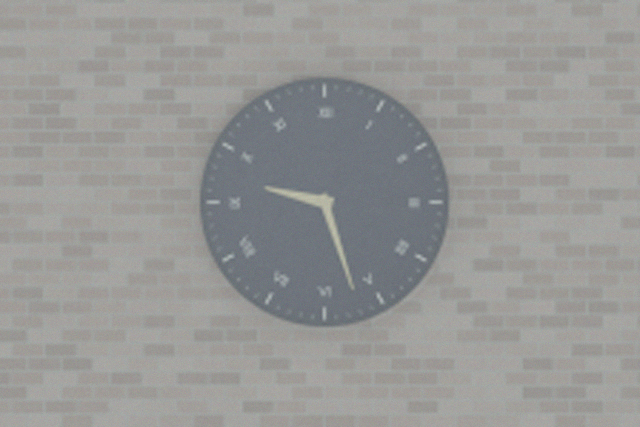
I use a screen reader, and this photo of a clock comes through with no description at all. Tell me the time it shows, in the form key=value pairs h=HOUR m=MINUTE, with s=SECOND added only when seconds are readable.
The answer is h=9 m=27
